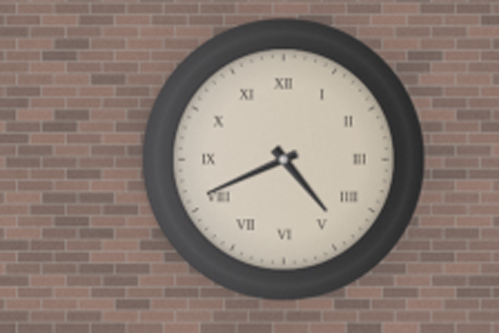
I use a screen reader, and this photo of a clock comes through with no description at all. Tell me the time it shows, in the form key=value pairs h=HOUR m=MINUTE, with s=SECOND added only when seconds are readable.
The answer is h=4 m=41
